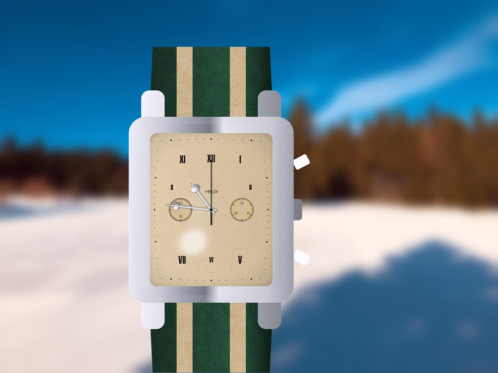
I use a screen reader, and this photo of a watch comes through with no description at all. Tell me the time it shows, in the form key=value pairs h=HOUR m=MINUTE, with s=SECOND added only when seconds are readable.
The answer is h=10 m=46
